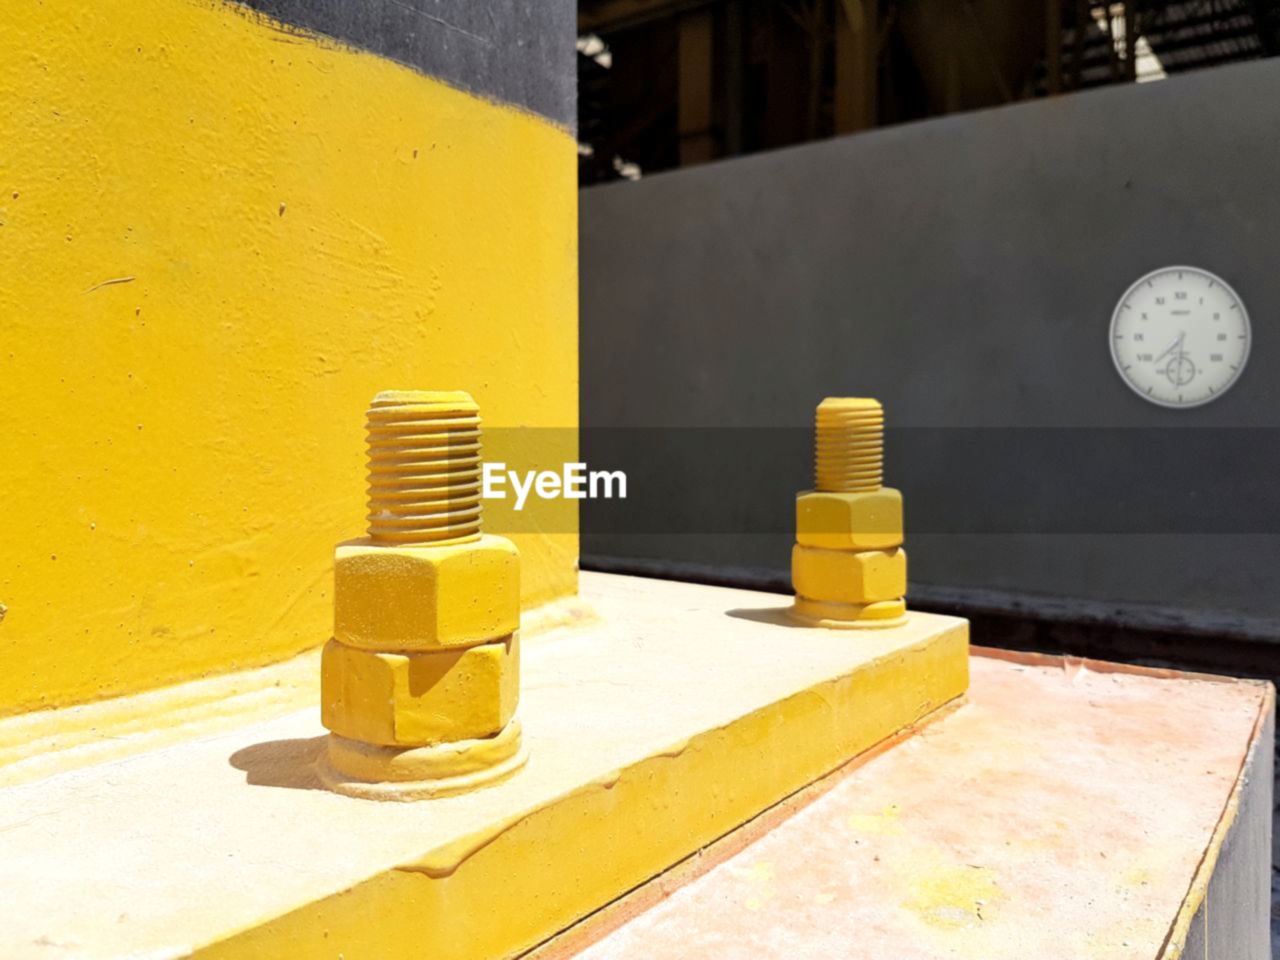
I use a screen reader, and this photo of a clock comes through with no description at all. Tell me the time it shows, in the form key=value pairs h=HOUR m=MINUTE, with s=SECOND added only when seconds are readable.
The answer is h=7 m=31
